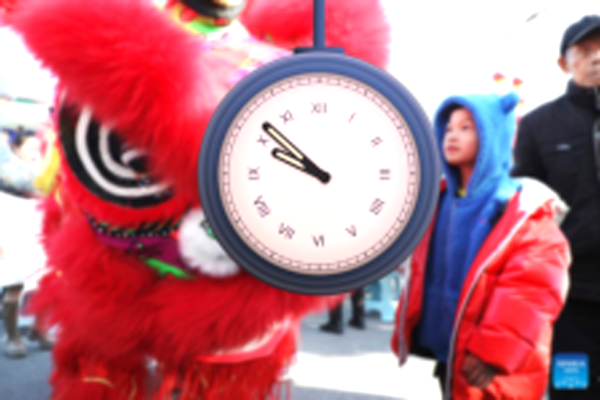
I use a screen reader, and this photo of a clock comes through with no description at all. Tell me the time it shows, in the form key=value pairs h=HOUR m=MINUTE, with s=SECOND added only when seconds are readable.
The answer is h=9 m=52
